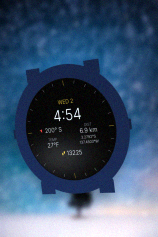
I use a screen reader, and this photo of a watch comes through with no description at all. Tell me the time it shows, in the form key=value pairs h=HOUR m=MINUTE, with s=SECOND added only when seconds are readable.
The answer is h=4 m=54
